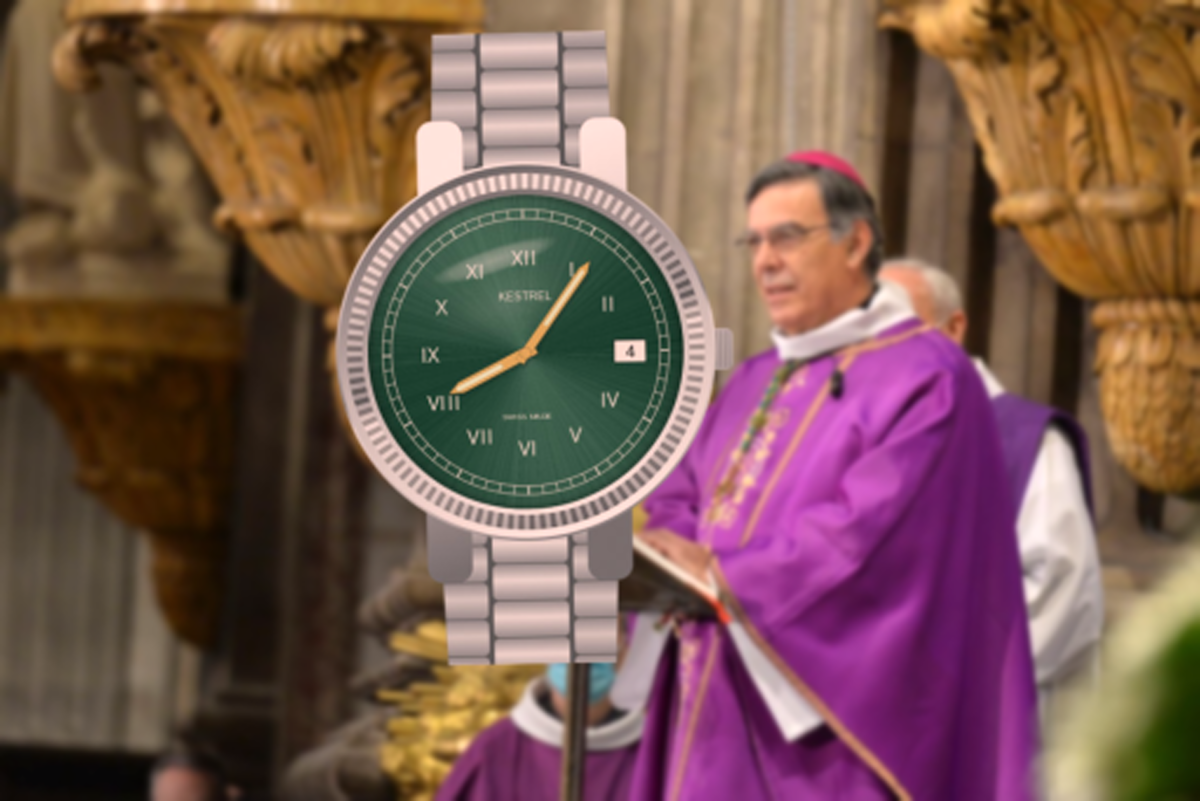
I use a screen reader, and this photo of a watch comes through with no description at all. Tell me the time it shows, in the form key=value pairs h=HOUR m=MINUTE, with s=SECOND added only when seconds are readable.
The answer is h=8 m=6
